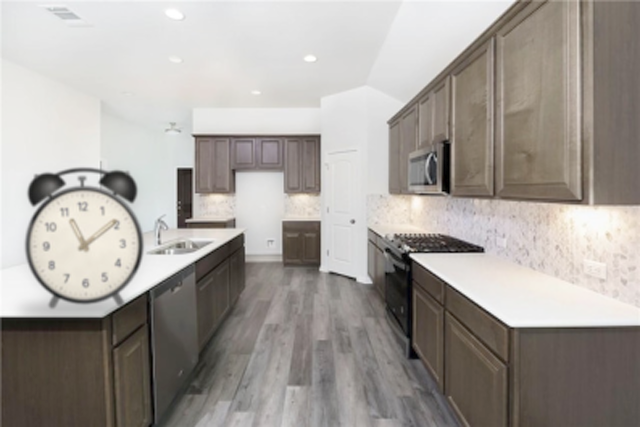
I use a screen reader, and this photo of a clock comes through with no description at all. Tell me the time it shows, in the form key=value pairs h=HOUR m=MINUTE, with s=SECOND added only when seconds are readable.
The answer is h=11 m=9
